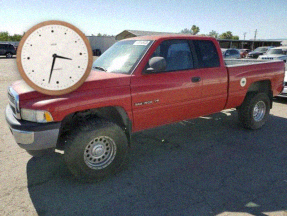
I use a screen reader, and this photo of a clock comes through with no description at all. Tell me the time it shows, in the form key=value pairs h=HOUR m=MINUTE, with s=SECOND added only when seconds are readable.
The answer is h=3 m=33
